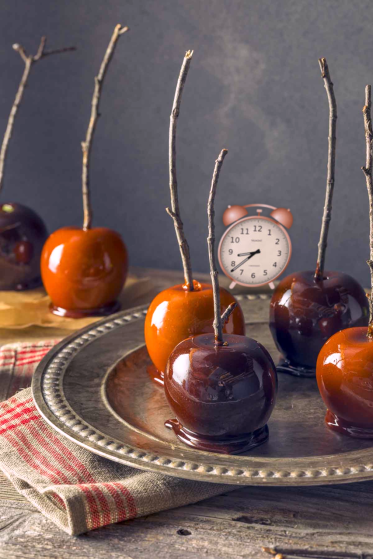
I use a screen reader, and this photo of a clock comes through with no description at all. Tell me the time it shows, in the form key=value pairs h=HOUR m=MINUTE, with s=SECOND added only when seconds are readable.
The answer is h=8 m=38
